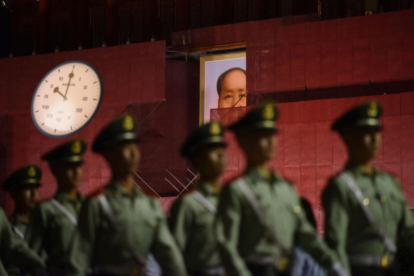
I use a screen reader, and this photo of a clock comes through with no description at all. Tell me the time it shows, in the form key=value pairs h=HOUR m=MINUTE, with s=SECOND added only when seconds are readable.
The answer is h=10 m=0
